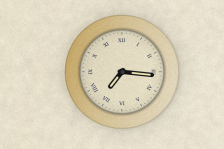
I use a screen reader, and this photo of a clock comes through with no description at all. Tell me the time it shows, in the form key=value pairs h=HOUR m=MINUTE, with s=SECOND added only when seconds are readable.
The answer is h=7 m=16
